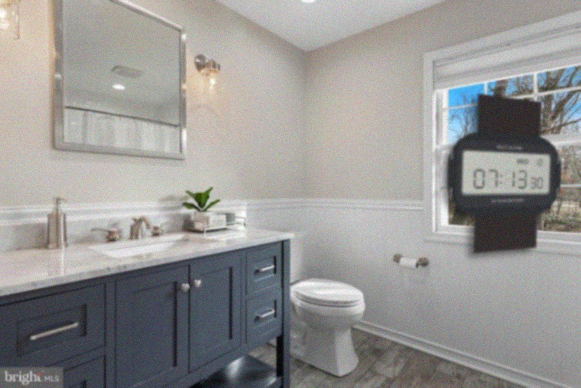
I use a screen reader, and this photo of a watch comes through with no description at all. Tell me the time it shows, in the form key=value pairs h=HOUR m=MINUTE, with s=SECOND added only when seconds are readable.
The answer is h=7 m=13 s=30
